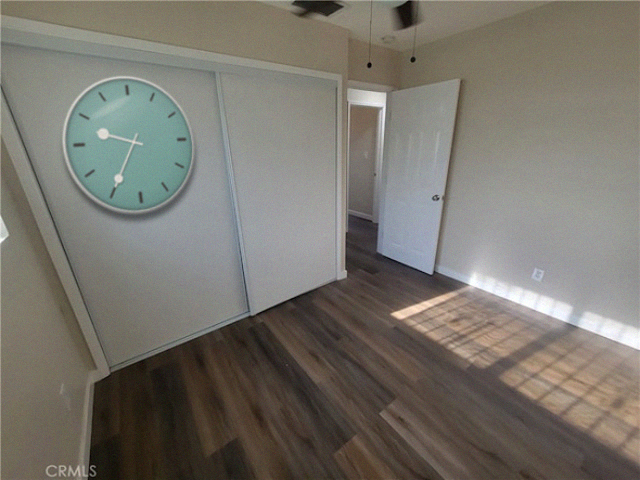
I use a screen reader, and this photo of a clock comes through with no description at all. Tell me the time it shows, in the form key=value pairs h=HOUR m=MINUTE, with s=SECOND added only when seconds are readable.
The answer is h=9 m=35
